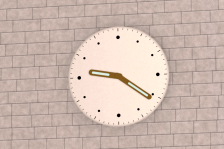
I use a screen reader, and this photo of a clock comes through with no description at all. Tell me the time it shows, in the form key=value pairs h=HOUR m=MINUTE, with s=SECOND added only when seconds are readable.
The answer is h=9 m=21
